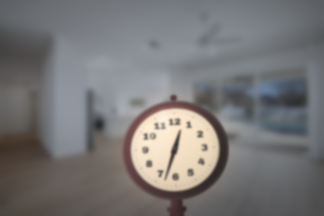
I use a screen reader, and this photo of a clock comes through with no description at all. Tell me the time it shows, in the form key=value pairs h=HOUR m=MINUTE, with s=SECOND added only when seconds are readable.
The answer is h=12 m=33
